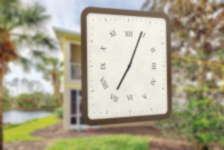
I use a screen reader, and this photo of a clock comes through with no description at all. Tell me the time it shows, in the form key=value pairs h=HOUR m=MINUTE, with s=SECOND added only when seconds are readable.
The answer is h=7 m=4
